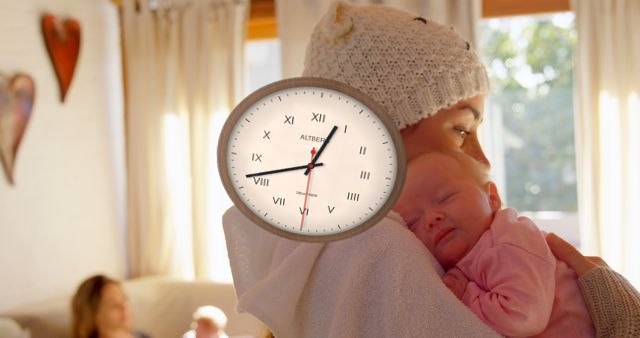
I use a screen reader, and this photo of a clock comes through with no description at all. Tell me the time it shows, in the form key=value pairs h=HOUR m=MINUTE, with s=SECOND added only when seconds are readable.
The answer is h=12 m=41 s=30
